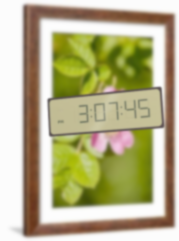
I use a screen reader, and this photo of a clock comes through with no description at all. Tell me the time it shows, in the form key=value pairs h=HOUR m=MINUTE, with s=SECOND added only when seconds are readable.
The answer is h=3 m=7 s=45
